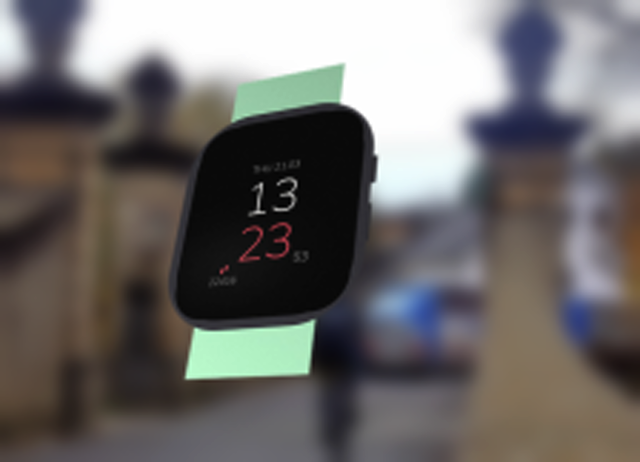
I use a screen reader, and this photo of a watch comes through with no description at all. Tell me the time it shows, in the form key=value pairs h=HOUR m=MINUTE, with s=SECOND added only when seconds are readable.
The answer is h=13 m=23
